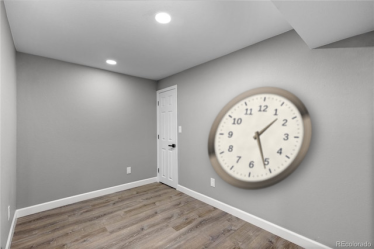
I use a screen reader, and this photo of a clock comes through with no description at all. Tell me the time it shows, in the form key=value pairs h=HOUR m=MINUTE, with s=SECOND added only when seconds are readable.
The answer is h=1 m=26
